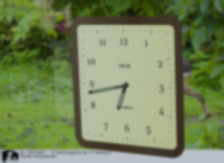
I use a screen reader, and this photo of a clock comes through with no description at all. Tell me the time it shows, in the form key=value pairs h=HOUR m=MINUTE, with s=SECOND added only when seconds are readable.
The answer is h=6 m=43
